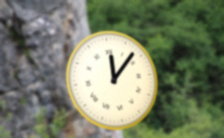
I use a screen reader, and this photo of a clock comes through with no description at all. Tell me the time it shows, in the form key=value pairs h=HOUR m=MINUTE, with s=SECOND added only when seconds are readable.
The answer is h=12 m=8
